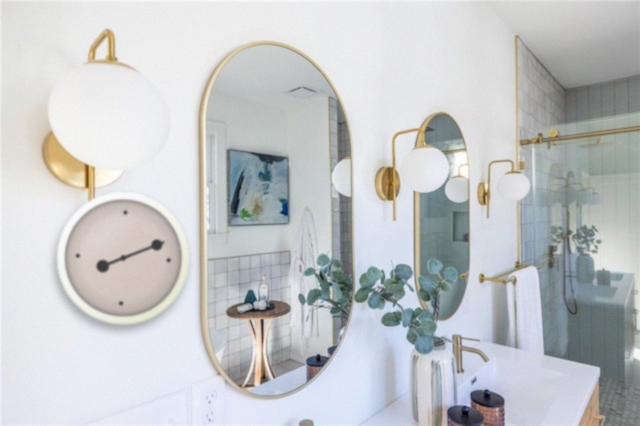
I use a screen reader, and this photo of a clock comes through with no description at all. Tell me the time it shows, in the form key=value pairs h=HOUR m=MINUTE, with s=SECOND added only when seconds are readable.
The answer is h=8 m=11
